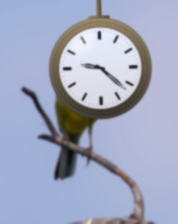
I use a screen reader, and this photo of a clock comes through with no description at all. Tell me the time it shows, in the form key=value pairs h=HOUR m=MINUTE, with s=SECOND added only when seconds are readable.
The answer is h=9 m=22
